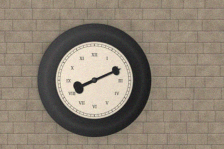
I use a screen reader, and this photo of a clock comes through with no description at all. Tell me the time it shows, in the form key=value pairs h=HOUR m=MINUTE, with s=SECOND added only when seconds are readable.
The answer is h=8 m=11
